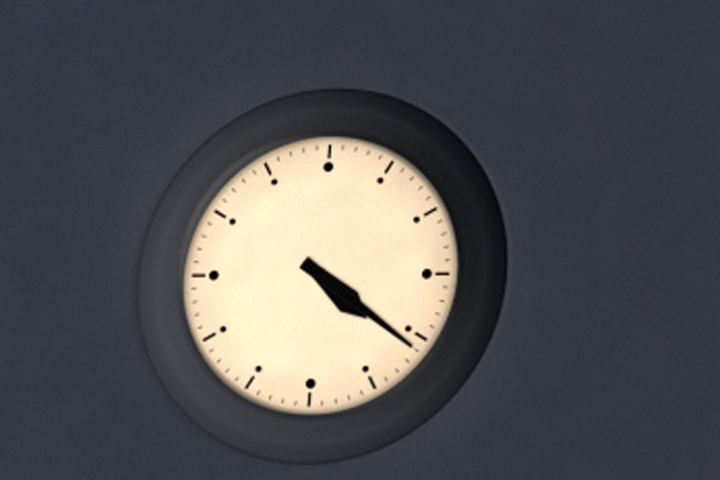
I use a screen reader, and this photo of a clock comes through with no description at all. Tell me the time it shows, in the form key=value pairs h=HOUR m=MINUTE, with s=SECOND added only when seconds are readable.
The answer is h=4 m=21
